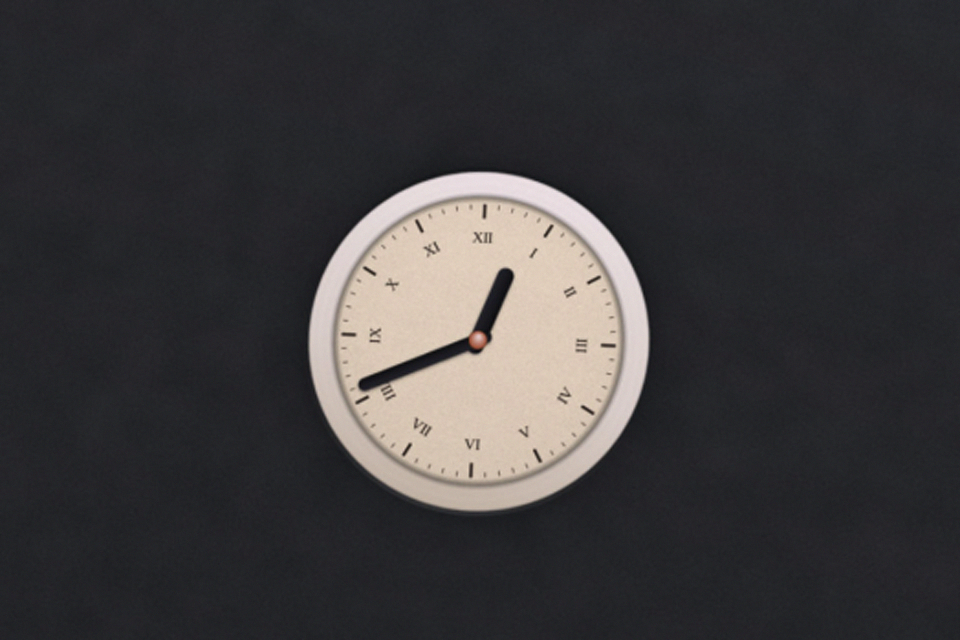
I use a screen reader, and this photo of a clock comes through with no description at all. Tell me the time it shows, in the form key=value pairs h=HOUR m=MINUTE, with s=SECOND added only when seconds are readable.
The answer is h=12 m=41
